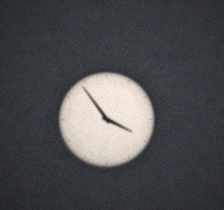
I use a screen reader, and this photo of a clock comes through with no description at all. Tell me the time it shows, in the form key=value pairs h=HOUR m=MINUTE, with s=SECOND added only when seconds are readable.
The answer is h=3 m=54
